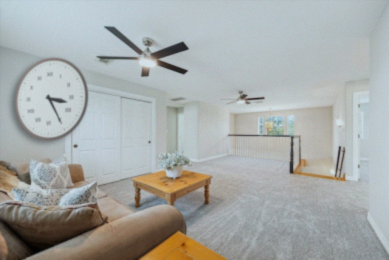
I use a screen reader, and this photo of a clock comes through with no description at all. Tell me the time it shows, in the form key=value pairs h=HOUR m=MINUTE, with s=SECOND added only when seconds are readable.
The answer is h=3 m=25
